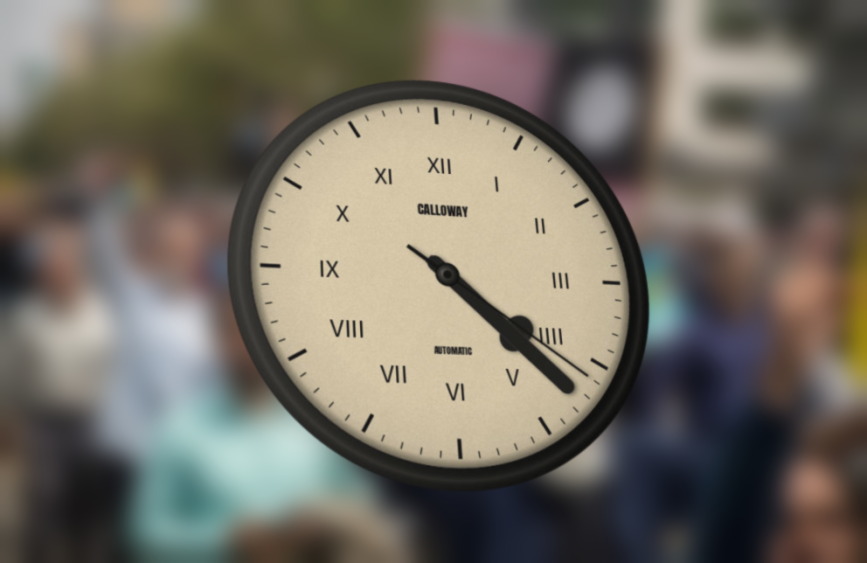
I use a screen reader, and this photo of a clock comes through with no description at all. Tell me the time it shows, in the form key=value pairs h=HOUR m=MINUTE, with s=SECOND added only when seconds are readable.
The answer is h=4 m=22 s=21
